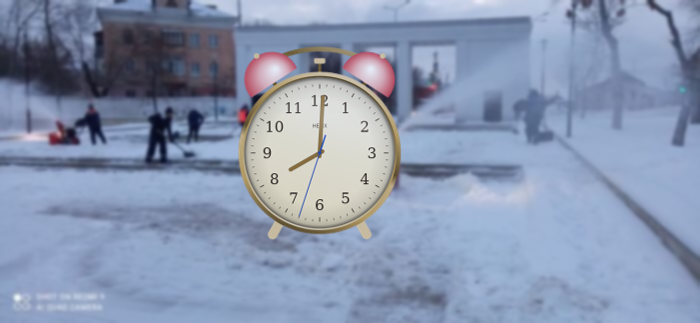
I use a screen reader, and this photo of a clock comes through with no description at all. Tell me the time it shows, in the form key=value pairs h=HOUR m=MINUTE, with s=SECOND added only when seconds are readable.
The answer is h=8 m=0 s=33
